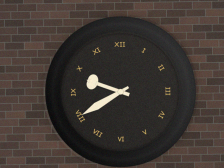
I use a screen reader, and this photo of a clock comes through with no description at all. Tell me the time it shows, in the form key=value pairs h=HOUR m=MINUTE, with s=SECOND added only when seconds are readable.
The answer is h=9 m=40
